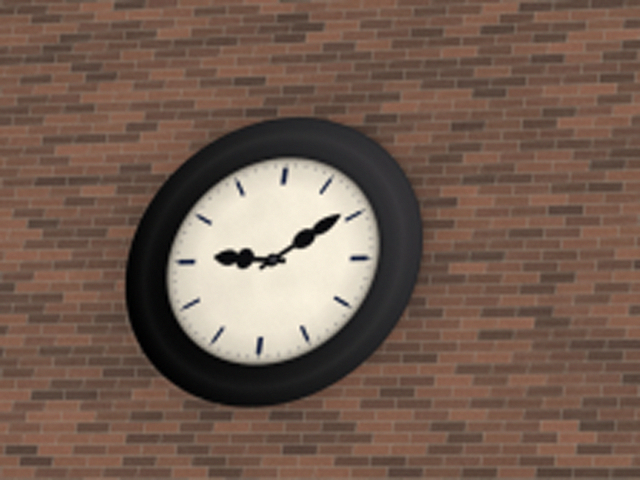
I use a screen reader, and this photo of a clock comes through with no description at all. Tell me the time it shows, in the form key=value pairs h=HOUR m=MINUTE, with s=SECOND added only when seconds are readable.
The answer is h=9 m=9
